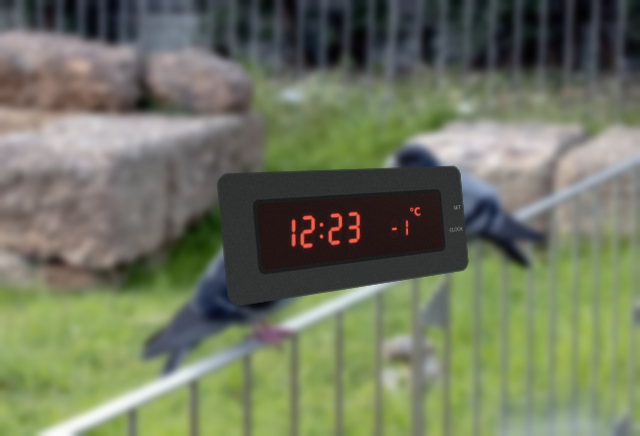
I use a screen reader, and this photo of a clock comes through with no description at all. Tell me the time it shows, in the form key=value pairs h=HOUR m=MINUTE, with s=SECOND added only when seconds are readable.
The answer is h=12 m=23
